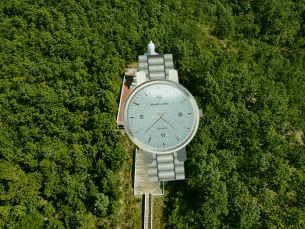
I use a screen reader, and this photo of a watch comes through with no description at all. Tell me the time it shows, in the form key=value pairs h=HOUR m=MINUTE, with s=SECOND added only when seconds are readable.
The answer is h=4 m=38
